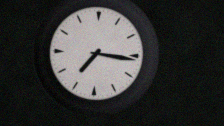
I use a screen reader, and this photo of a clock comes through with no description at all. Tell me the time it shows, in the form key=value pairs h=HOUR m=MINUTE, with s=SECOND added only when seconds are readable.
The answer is h=7 m=16
